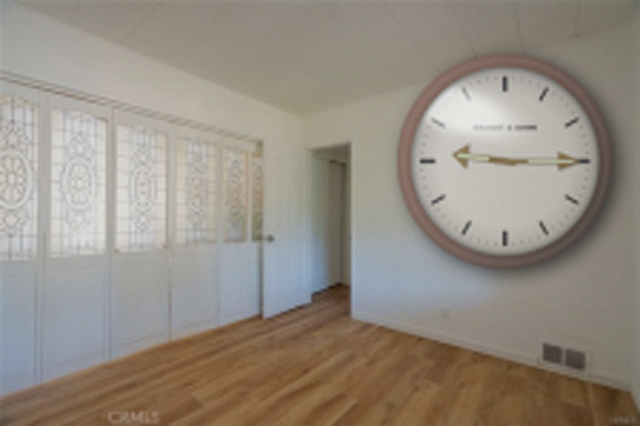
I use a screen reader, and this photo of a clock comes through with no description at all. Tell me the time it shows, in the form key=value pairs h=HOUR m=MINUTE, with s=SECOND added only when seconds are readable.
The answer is h=9 m=15
